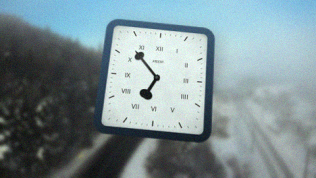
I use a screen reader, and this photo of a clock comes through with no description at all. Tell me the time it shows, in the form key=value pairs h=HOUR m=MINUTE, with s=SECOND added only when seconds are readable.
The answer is h=6 m=53
